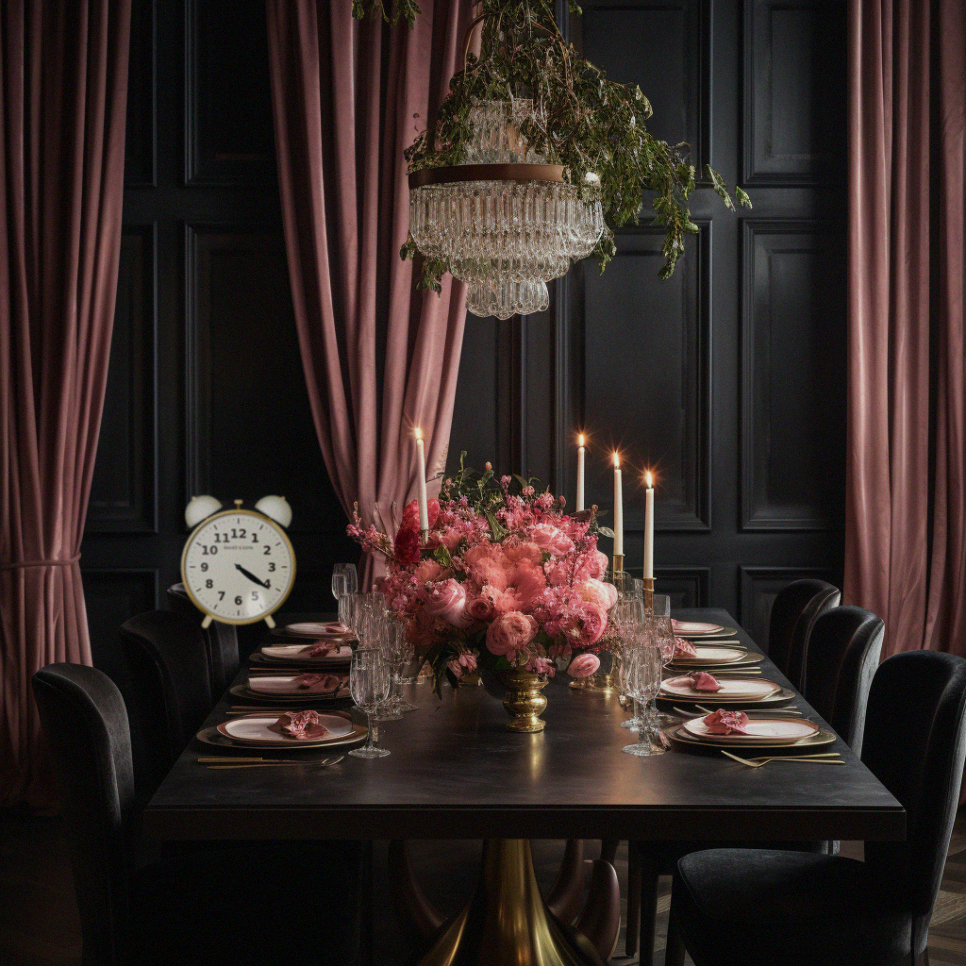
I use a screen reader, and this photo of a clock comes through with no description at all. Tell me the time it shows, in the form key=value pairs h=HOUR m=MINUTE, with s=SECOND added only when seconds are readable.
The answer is h=4 m=21
